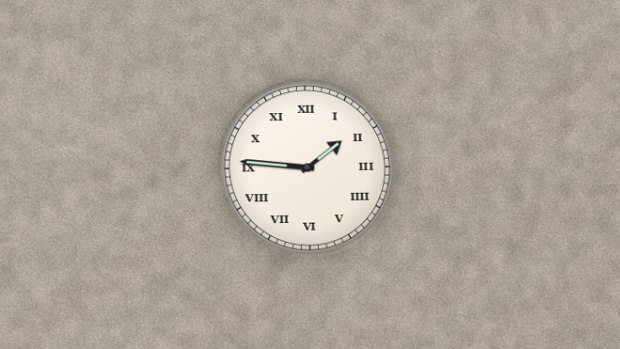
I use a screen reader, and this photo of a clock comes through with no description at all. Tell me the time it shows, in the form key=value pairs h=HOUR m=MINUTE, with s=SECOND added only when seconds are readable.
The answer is h=1 m=46
